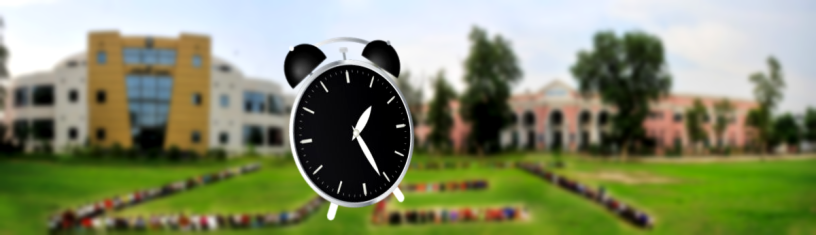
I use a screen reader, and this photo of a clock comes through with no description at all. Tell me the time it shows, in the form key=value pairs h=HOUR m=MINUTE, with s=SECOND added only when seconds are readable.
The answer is h=1 m=26
